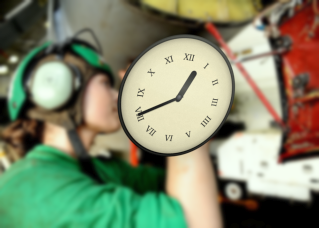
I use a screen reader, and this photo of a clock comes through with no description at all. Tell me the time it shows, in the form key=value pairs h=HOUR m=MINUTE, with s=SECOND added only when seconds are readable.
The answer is h=12 m=40
